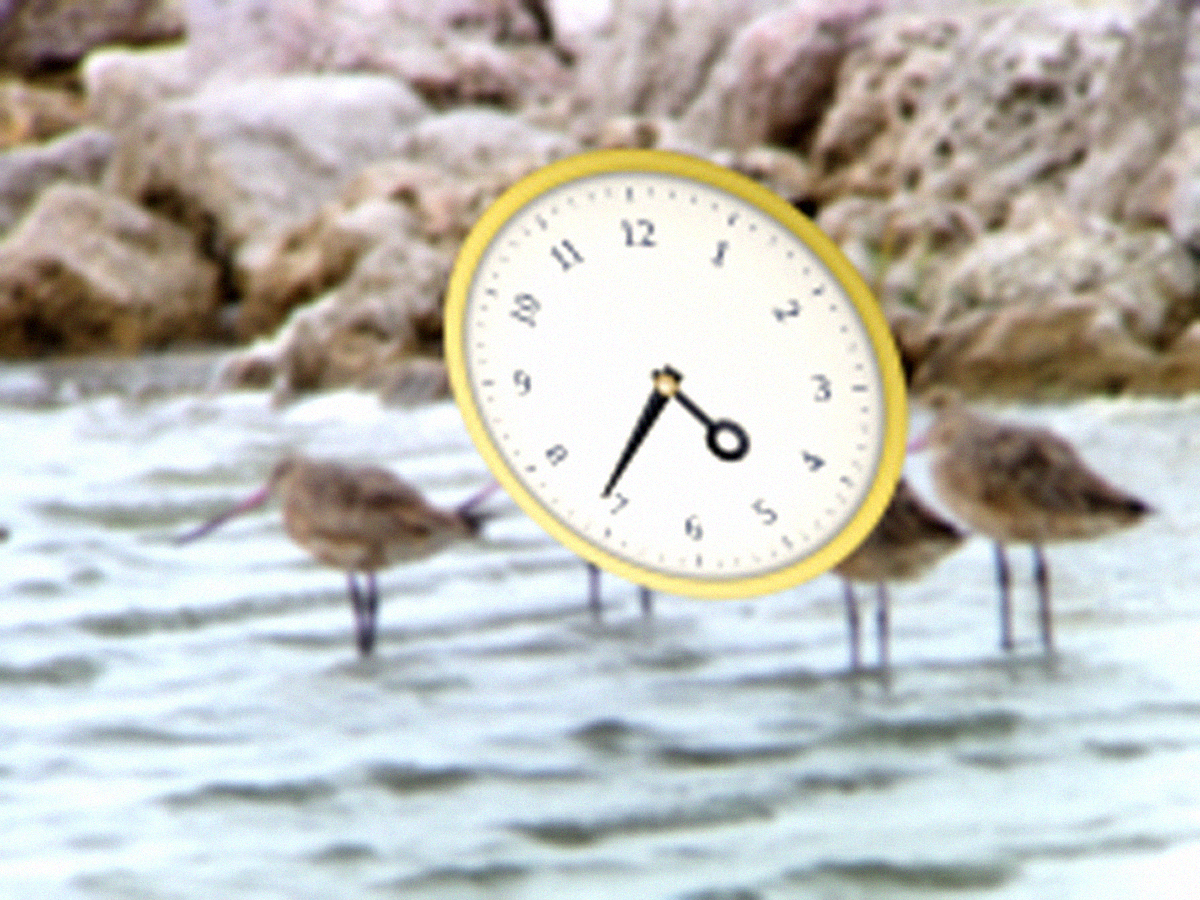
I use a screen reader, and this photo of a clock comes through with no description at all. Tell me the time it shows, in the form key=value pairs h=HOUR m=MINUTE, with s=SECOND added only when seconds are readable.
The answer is h=4 m=36
